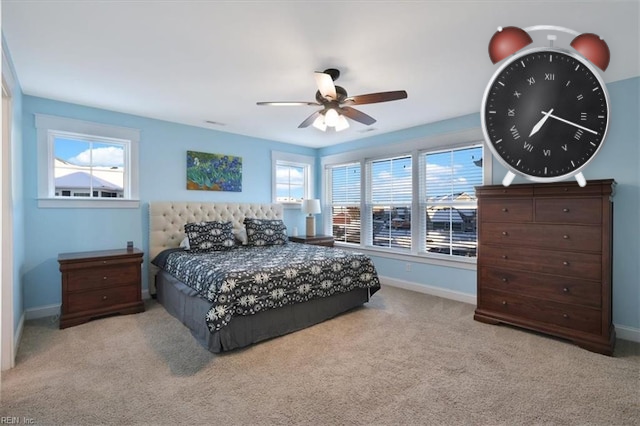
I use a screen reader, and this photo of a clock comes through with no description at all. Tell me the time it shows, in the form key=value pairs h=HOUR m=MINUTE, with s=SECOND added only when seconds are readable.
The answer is h=7 m=18
